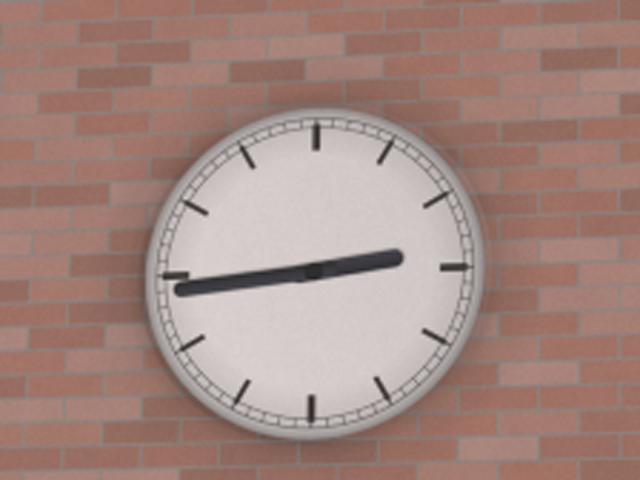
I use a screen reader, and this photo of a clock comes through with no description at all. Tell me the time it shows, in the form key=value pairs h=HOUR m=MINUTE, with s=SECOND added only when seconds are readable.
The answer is h=2 m=44
